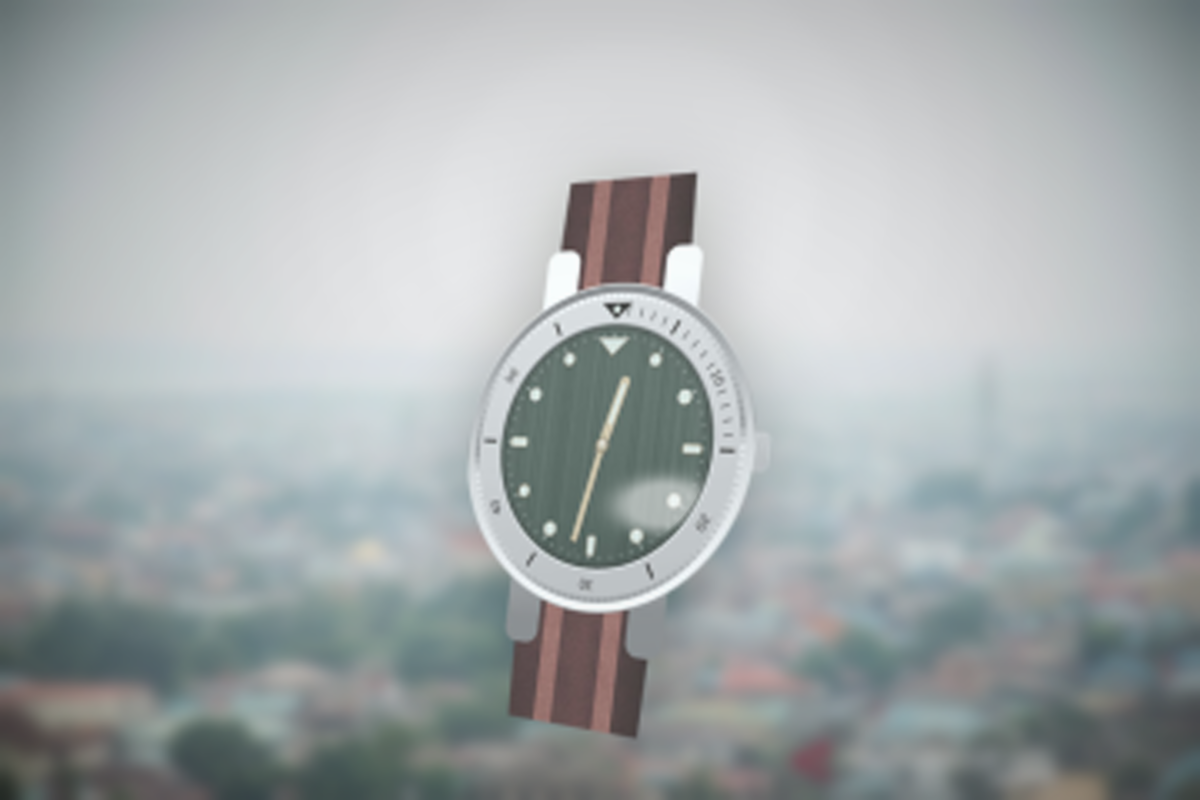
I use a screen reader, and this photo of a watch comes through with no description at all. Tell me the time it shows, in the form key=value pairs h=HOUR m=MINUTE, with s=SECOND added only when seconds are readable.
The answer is h=12 m=32
